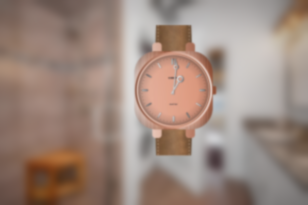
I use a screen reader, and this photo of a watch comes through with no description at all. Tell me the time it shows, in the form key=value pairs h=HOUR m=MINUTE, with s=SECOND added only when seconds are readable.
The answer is h=1 m=1
